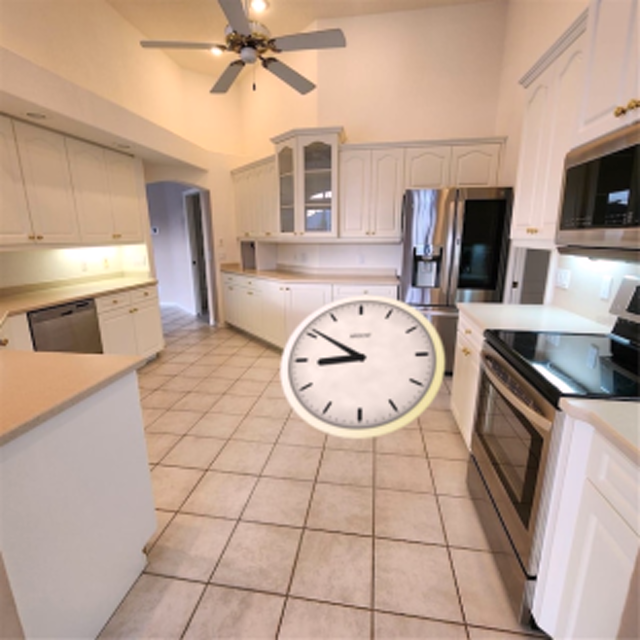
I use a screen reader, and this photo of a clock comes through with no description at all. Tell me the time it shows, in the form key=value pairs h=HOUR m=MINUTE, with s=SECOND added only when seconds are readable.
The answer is h=8 m=51
